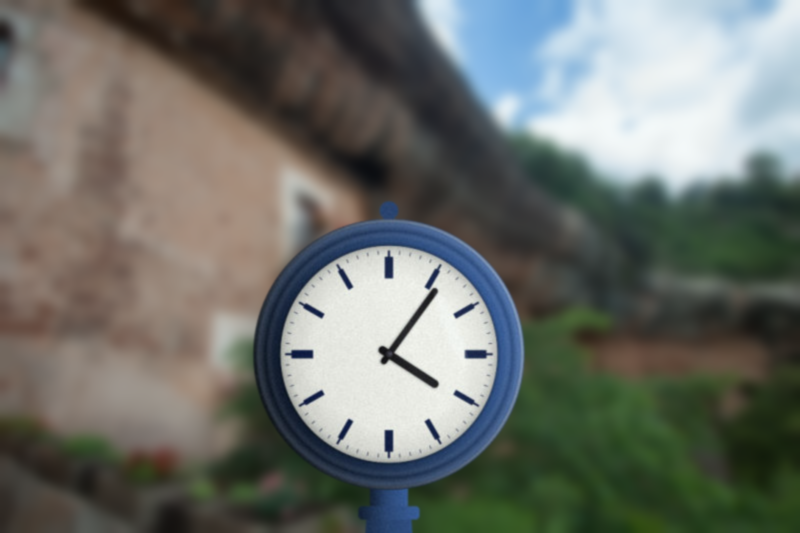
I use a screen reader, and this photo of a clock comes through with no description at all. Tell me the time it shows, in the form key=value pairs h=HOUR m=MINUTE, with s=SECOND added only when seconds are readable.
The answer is h=4 m=6
